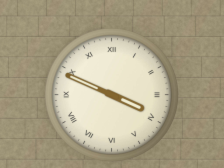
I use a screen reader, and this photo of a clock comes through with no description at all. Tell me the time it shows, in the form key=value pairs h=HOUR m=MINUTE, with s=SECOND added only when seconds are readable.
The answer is h=3 m=49
